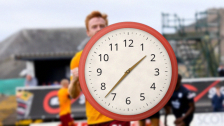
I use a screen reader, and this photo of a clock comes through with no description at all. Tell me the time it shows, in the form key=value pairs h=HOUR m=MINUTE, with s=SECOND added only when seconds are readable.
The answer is h=1 m=37
